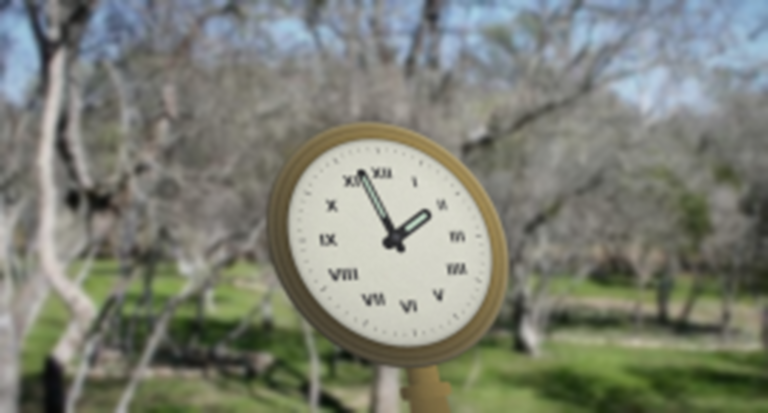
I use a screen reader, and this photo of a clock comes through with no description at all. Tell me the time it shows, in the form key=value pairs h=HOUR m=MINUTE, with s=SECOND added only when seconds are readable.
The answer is h=1 m=57
